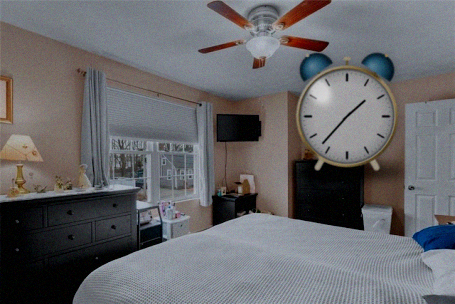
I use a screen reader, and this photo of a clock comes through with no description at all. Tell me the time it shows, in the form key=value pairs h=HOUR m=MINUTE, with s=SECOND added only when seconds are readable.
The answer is h=1 m=37
